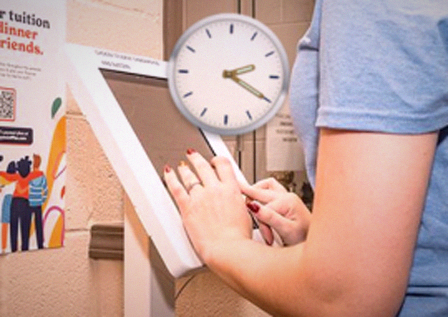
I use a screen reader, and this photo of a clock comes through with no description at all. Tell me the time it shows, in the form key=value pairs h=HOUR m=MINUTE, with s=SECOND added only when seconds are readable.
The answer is h=2 m=20
